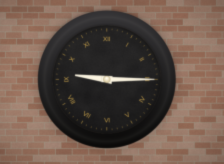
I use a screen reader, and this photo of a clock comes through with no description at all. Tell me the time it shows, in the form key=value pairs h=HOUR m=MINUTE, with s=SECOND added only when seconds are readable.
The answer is h=9 m=15
